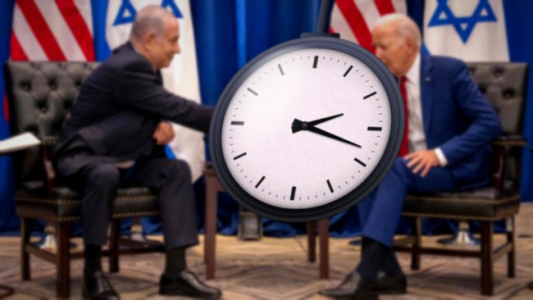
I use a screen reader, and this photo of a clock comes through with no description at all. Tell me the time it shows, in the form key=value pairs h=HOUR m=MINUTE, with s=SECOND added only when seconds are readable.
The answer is h=2 m=18
